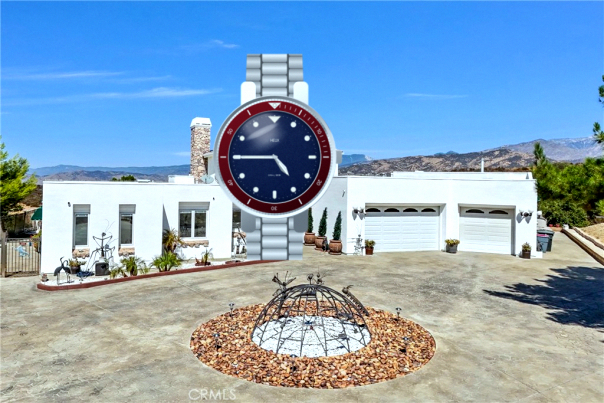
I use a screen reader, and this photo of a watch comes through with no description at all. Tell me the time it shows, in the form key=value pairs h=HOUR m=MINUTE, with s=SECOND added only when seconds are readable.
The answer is h=4 m=45
